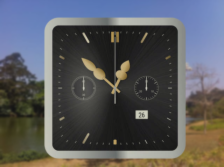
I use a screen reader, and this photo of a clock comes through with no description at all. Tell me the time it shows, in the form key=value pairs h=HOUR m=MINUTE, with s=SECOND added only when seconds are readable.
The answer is h=12 m=52
